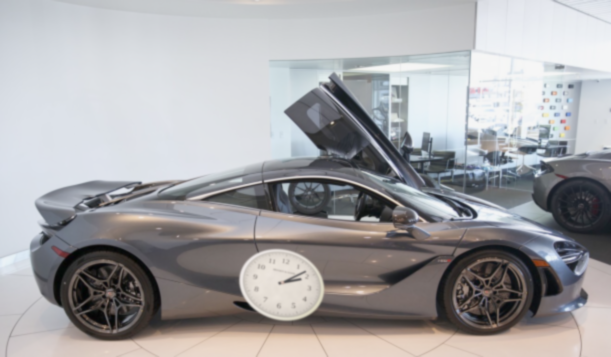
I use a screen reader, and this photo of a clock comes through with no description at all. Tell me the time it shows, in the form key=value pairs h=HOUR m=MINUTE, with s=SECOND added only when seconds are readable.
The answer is h=2 m=8
